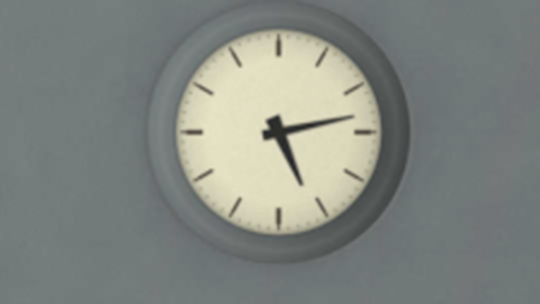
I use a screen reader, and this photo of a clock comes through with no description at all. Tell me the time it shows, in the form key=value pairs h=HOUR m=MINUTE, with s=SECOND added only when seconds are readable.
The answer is h=5 m=13
